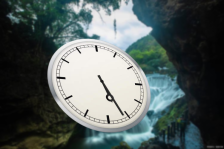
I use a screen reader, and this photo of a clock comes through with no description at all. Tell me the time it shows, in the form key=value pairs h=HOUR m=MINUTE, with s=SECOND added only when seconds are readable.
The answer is h=5 m=26
